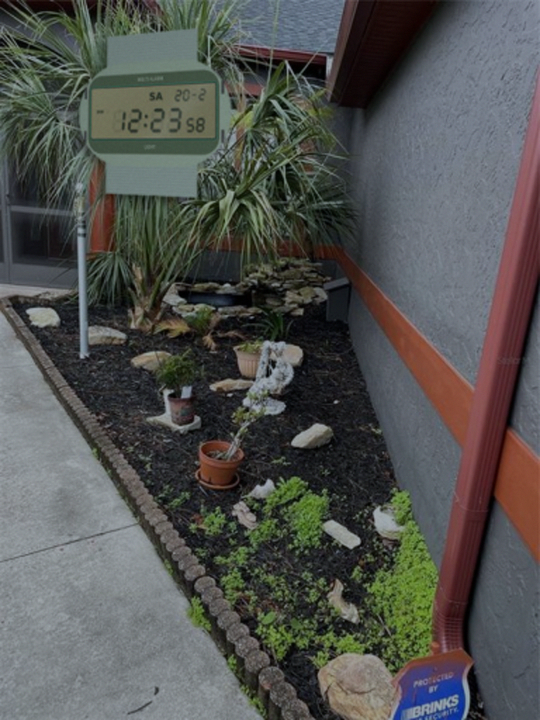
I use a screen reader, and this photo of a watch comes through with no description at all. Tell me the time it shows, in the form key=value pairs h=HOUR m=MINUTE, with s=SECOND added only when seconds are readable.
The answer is h=12 m=23 s=58
